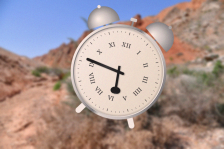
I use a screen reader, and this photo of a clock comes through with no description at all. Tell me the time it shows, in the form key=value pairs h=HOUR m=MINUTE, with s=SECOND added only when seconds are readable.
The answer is h=5 m=46
